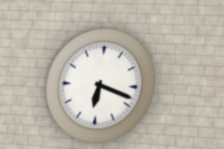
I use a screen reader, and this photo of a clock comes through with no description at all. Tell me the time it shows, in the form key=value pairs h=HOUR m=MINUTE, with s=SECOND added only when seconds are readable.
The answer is h=6 m=18
